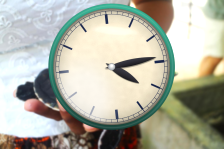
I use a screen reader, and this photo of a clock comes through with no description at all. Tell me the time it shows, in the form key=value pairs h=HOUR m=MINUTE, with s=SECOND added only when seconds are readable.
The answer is h=4 m=14
